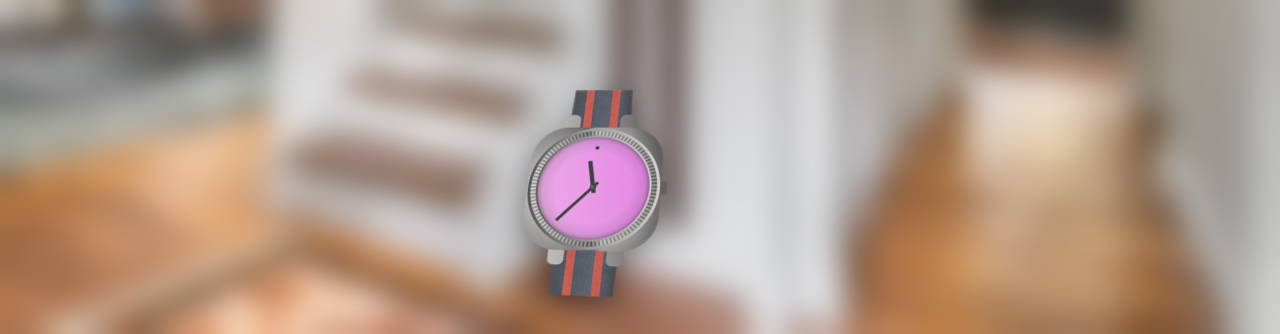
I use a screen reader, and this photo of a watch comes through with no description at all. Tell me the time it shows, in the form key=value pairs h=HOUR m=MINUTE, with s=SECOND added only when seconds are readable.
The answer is h=11 m=37
